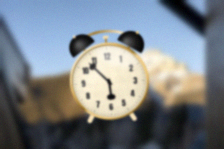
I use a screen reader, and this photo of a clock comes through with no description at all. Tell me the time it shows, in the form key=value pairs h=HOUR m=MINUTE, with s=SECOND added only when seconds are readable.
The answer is h=5 m=53
